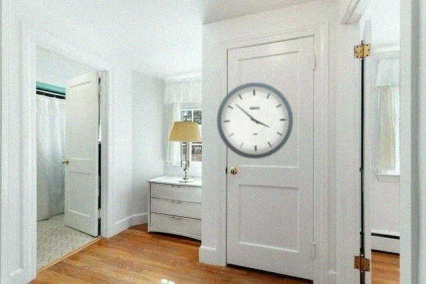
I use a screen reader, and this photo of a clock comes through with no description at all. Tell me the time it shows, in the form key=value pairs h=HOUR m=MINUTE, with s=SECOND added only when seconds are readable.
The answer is h=3 m=52
